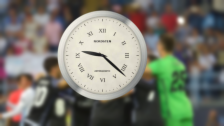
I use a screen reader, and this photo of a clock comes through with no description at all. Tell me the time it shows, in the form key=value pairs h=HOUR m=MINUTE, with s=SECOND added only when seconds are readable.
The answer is h=9 m=22
